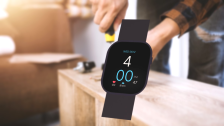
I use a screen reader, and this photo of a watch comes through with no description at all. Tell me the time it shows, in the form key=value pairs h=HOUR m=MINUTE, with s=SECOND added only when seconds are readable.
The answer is h=4 m=0
